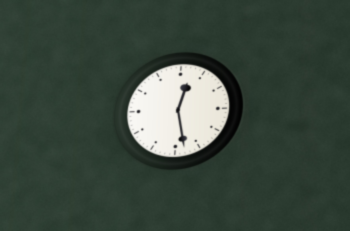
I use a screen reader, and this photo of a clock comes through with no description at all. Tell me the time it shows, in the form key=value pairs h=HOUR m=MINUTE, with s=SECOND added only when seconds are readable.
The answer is h=12 m=28
